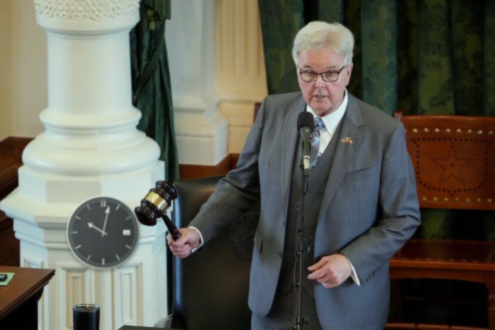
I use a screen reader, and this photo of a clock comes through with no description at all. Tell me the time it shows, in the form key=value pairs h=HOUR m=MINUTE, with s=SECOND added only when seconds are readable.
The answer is h=10 m=2
